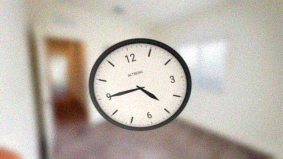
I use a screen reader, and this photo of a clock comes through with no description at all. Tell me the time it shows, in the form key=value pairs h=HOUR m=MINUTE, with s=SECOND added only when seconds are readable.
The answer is h=4 m=45
